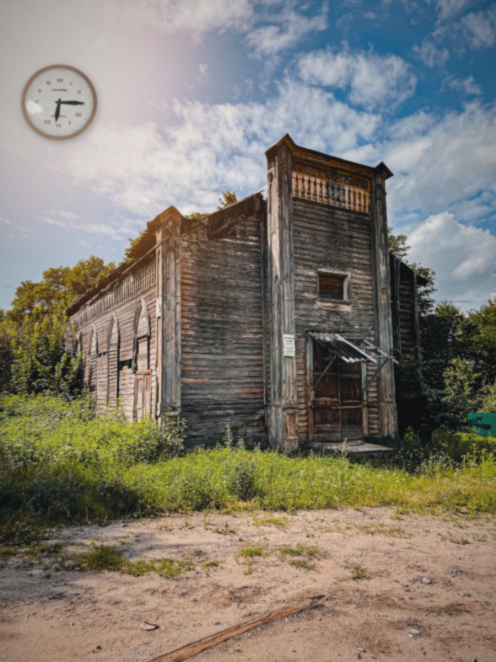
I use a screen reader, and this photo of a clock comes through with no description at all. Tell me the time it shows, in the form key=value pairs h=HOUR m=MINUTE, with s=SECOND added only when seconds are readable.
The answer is h=6 m=15
